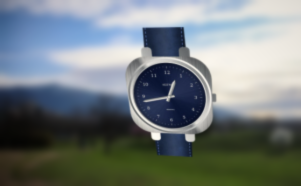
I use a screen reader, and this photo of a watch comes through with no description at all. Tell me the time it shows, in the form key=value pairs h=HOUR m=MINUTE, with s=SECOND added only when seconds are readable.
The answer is h=12 m=43
